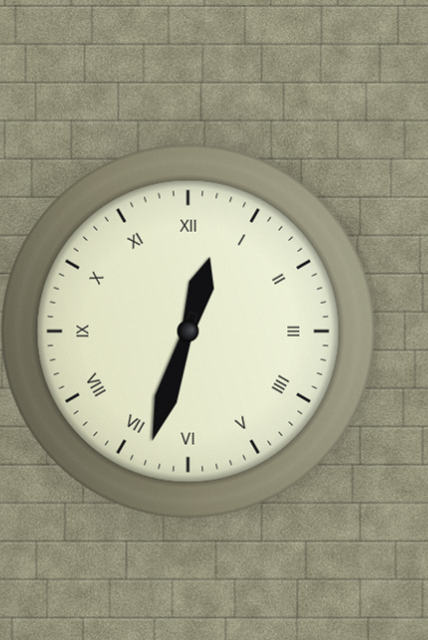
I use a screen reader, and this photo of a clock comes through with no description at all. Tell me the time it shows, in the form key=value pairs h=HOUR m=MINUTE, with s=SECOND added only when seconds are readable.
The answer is h=12 m=33
